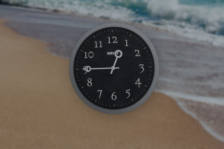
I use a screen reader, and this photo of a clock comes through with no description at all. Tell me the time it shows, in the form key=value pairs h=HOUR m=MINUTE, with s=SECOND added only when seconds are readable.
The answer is h=12 m=45
